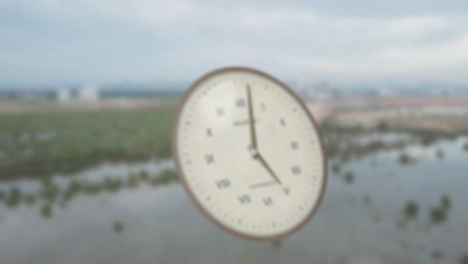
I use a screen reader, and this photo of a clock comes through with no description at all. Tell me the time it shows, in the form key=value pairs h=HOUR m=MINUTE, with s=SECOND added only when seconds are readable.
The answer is h=5 m=2
